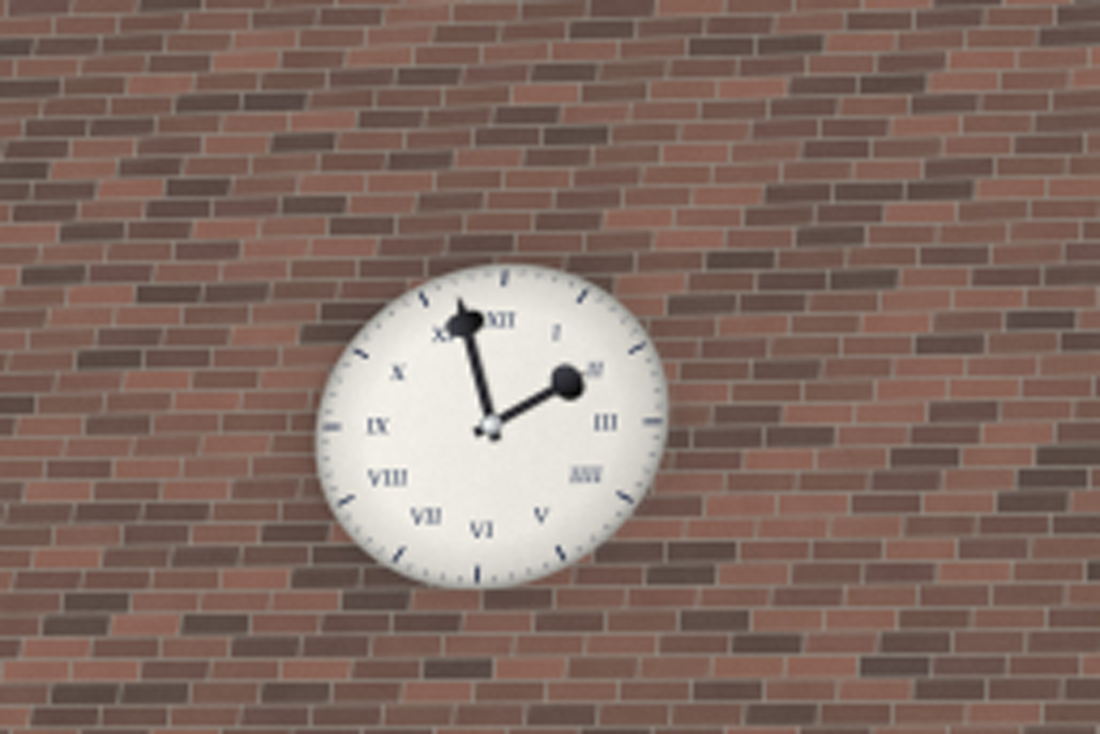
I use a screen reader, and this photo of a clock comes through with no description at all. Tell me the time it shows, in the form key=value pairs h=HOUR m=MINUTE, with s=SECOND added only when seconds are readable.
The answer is h=1 m=57
